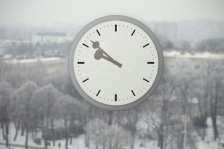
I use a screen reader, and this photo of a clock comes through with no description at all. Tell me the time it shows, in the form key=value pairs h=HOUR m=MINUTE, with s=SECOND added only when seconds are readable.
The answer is h=9 m=52
